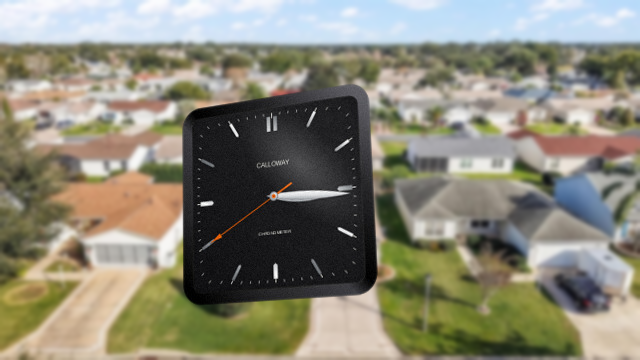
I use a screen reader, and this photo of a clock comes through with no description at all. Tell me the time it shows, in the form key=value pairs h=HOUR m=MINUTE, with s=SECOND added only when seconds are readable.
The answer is h=3 m=15 s=40
